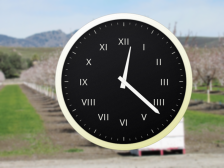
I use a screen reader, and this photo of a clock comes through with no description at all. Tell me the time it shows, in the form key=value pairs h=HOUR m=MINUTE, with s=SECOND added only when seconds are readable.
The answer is h=12 m=22
